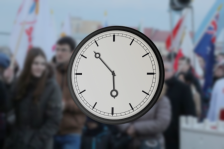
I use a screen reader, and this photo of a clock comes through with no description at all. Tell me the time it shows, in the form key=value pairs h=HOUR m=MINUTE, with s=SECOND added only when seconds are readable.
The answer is h=5 m=53
